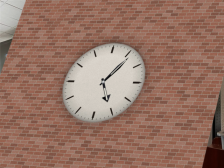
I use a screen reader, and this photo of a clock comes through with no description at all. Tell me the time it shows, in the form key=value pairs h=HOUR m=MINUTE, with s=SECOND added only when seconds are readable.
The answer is h=5 m=6
